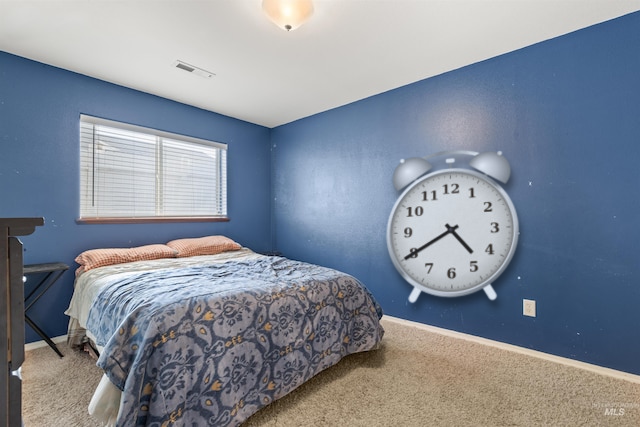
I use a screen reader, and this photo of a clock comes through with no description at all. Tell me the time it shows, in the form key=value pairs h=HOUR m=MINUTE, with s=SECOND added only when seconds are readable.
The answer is h=4 m=40
